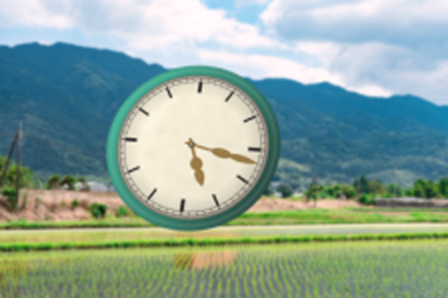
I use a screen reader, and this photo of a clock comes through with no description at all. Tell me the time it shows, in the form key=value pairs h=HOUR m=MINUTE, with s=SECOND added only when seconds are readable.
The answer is h=5 m=17
